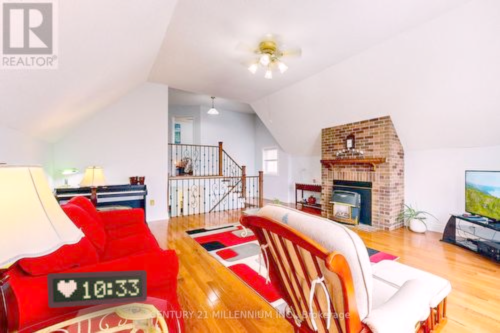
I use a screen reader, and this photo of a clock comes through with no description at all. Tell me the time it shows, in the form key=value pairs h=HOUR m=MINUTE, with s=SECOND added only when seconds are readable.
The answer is h=10 m=33
